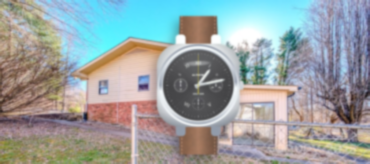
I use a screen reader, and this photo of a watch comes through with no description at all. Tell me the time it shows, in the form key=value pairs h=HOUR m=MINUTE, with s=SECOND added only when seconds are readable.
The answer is h=1 m=13
